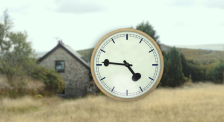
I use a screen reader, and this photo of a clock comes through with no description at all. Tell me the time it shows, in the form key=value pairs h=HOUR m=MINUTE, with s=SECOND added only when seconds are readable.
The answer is h=4 m=46
